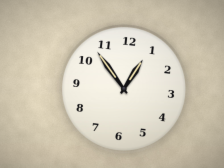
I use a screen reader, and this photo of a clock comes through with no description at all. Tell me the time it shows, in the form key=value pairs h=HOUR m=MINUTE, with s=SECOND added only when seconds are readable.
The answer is h=12 m=53
